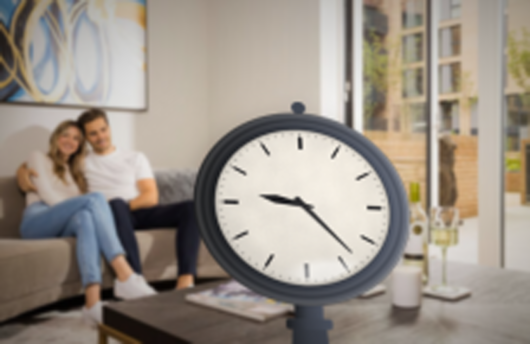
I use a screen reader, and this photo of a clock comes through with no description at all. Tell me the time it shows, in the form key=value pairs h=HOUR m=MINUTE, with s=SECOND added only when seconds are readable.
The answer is h=9 m=23
